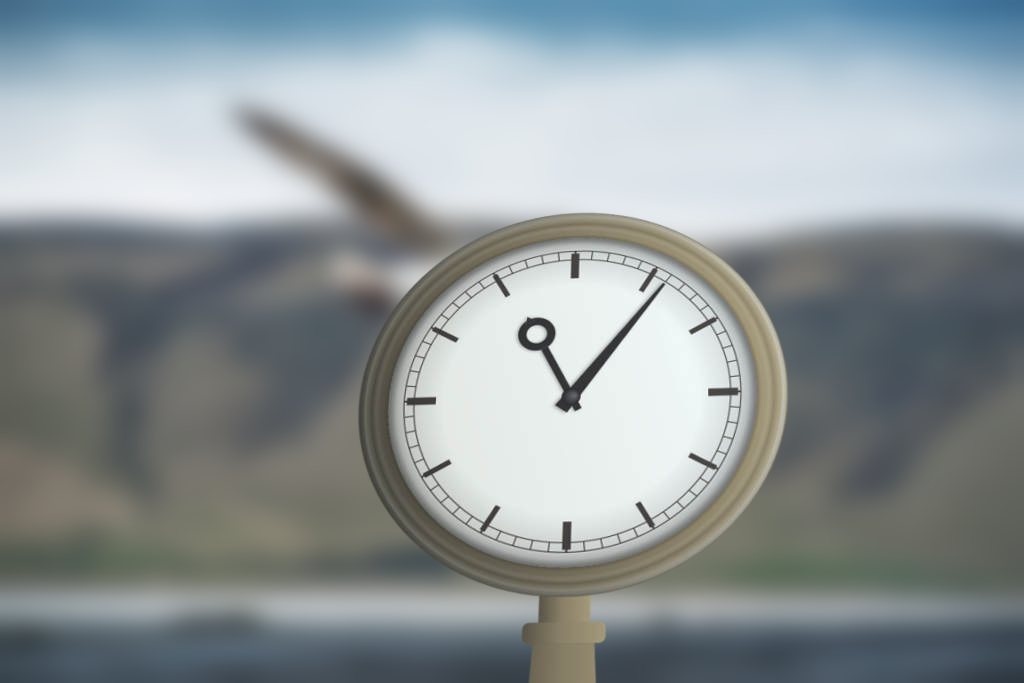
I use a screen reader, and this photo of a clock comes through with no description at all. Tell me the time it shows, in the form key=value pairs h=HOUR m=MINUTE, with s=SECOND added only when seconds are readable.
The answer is h=11 m=6
